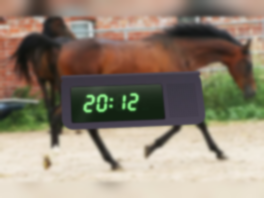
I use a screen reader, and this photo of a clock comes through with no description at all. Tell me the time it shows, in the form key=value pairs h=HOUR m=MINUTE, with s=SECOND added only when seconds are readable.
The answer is h=20 m=12
